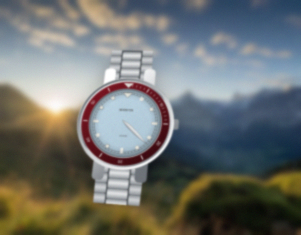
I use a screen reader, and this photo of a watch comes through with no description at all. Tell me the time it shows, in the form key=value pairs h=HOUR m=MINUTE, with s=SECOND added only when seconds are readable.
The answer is h=4 m=22
